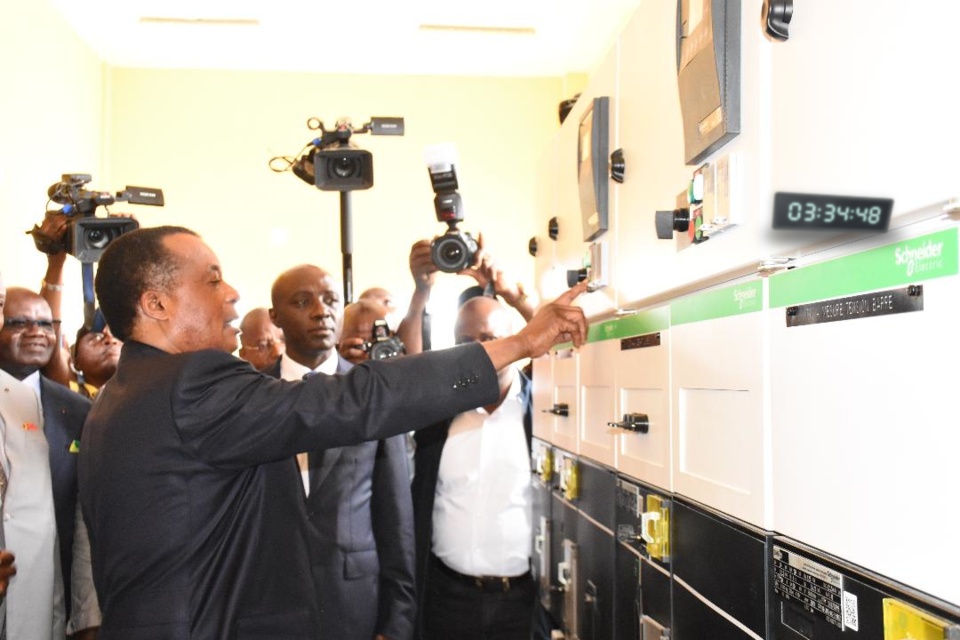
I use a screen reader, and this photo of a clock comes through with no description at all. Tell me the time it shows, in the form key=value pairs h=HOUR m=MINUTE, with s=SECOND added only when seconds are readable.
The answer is h=3 m=34 s=48
